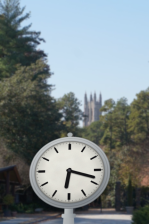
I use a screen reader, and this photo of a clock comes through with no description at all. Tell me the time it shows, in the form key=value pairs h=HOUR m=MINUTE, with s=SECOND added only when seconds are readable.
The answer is h=6 m=18
